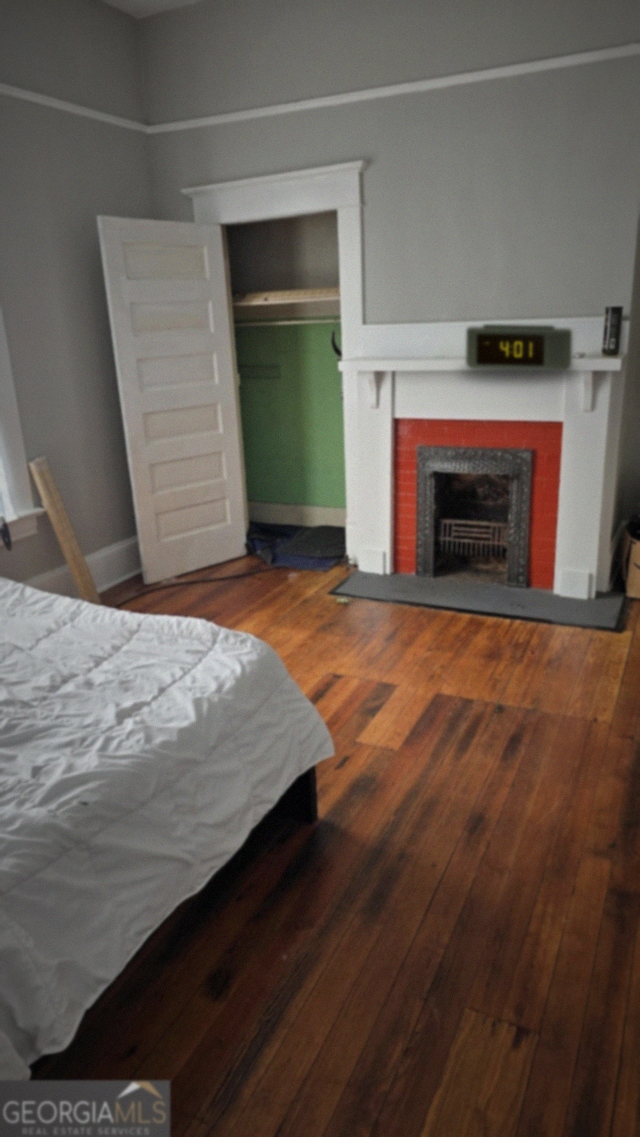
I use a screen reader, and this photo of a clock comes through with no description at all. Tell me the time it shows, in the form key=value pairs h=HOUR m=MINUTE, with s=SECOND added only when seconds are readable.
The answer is h=4 m=1
